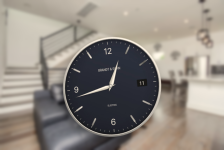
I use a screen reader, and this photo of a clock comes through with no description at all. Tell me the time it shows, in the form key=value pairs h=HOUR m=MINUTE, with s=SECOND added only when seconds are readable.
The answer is h=12 m=43
